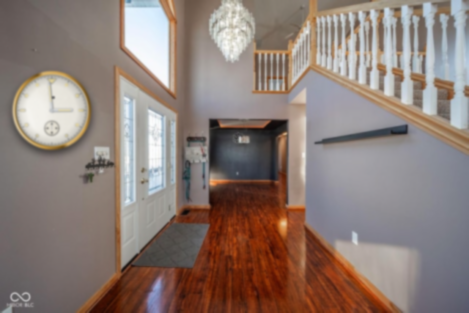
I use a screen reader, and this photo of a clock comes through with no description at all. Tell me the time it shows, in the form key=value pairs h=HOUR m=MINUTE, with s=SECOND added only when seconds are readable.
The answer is h=2 m=59
